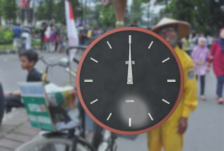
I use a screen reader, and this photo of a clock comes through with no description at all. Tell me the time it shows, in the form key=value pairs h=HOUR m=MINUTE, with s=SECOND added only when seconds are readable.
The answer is h=12 m=0
